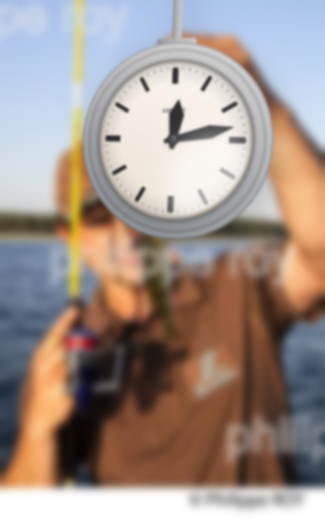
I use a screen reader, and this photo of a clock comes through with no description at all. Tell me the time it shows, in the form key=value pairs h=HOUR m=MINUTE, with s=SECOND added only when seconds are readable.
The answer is h=12 m=13
